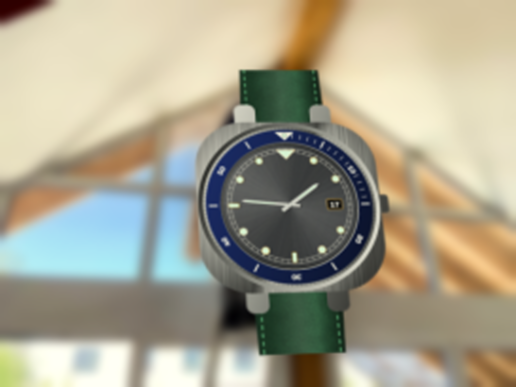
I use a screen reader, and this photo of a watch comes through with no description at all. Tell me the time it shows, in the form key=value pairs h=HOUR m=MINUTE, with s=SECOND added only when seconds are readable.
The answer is h=1 m=46
